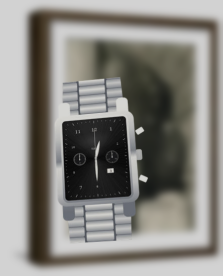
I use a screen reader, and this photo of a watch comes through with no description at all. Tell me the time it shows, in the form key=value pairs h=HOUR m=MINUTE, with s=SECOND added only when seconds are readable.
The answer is h=12 m=30
